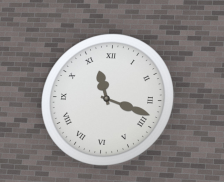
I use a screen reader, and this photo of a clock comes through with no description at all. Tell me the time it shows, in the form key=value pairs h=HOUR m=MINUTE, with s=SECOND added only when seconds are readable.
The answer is h=11 m=18
